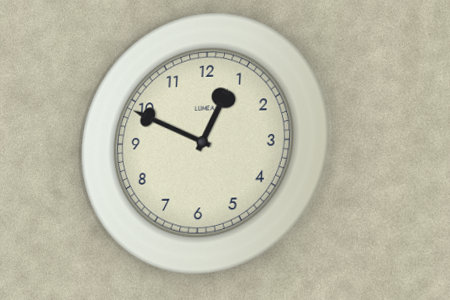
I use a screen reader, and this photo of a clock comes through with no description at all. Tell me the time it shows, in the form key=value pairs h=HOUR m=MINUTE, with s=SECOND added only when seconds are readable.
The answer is h=12 m=49
